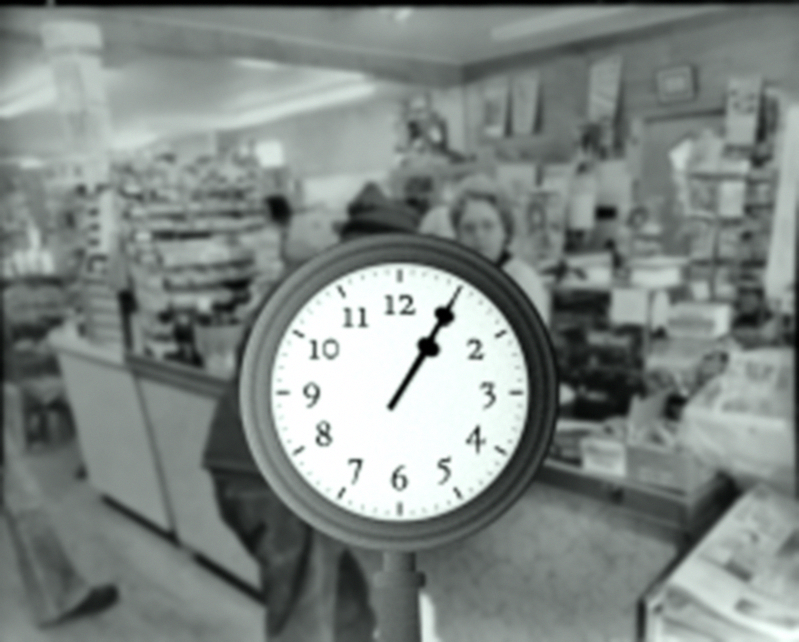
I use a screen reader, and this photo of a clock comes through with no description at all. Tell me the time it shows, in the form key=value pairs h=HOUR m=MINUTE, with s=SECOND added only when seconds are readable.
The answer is h=1 m=5
